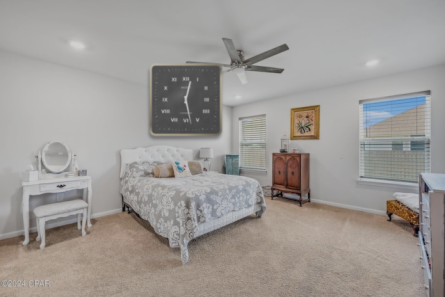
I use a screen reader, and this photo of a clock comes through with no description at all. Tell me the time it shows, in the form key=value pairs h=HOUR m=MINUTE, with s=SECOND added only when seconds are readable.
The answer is h=12 m=28
